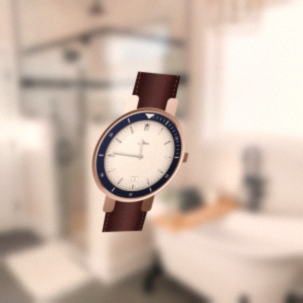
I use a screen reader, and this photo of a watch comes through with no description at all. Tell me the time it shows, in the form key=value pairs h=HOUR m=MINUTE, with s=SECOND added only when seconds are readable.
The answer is h=11 m=46
